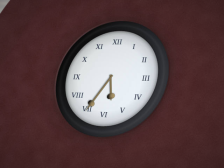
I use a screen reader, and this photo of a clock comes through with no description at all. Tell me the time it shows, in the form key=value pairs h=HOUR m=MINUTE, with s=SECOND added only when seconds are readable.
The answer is h=5 m=35
